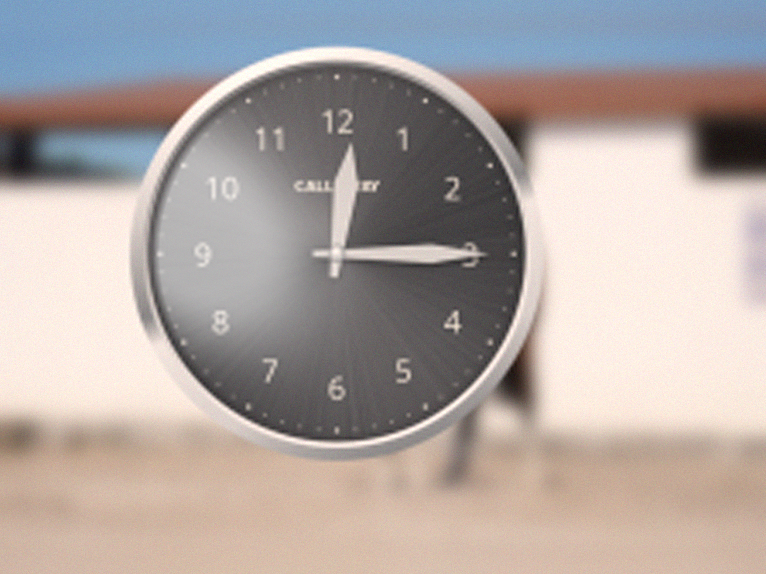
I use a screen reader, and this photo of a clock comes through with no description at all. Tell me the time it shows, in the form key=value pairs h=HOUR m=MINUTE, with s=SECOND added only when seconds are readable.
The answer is h=12 m=15
